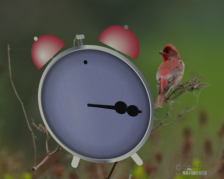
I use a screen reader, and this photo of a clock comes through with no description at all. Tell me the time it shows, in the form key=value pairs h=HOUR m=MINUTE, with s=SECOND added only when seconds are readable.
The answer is h=3 m=17
